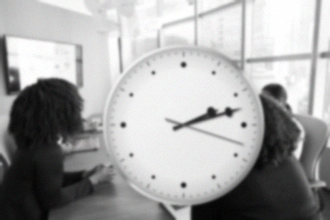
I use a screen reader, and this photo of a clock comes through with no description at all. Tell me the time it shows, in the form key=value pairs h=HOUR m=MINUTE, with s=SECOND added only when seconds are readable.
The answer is h=2 m=12 s=18
